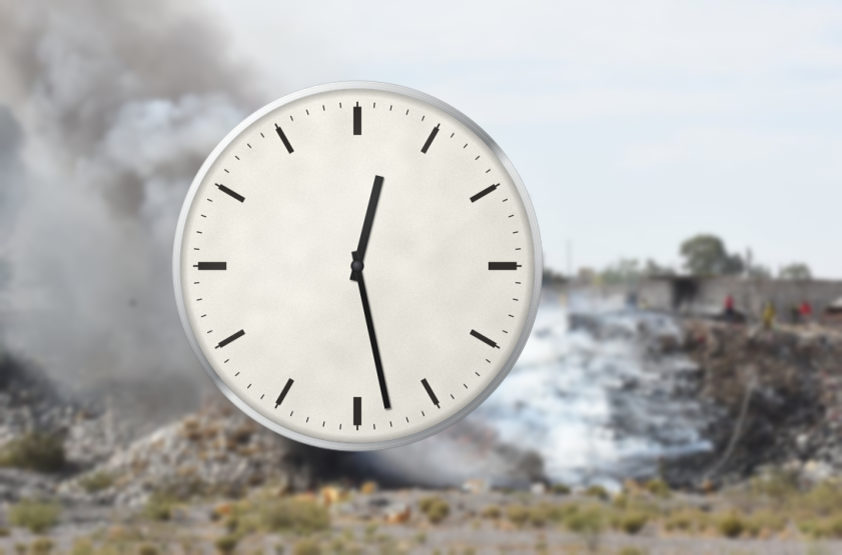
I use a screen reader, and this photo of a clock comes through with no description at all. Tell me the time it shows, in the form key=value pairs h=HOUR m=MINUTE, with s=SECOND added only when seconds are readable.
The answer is h=12 m=28
